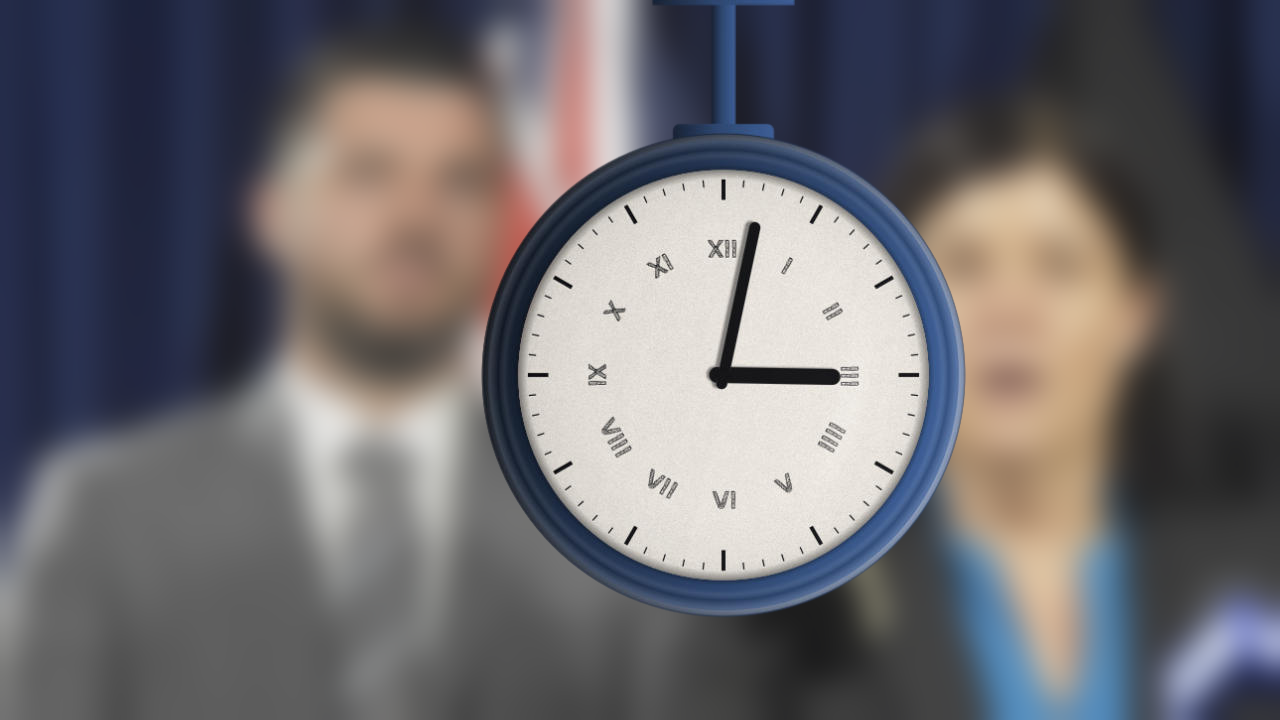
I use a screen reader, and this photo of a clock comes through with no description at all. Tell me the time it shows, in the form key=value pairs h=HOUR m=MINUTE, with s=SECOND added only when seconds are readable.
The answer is h=3 m=2
